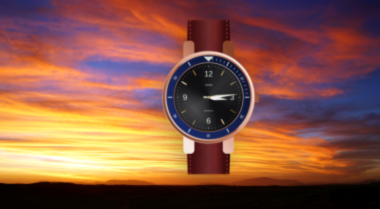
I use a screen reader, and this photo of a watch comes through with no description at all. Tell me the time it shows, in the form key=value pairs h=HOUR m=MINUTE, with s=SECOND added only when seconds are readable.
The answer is h=3 m=14
